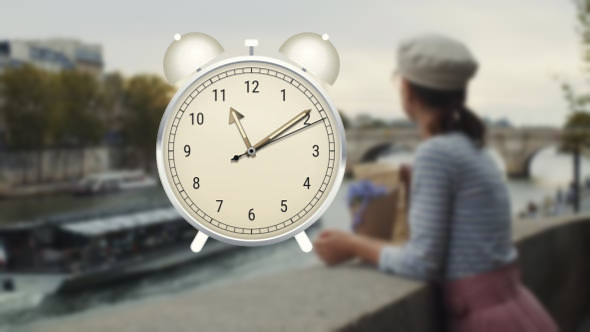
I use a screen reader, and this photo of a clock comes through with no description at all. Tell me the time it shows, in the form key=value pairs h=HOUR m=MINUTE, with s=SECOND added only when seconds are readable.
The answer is h=11 m=9 s=11
